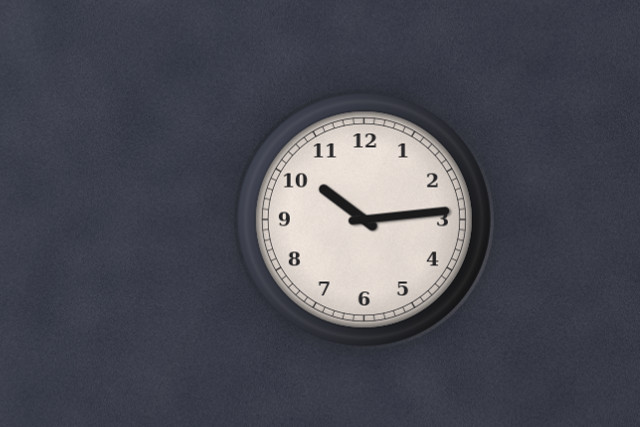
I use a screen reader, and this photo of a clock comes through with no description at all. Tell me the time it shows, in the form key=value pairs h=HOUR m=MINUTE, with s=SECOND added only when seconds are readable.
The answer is h=10 m=14
